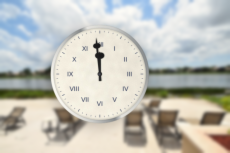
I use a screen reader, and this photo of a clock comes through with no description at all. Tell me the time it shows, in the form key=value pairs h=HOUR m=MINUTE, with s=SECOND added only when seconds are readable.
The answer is h=11 m=59
